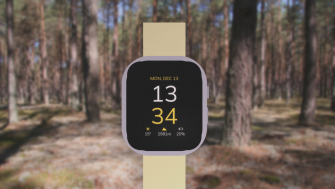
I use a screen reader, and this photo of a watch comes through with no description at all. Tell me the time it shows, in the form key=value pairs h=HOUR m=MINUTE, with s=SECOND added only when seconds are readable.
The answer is h=13 m=34
